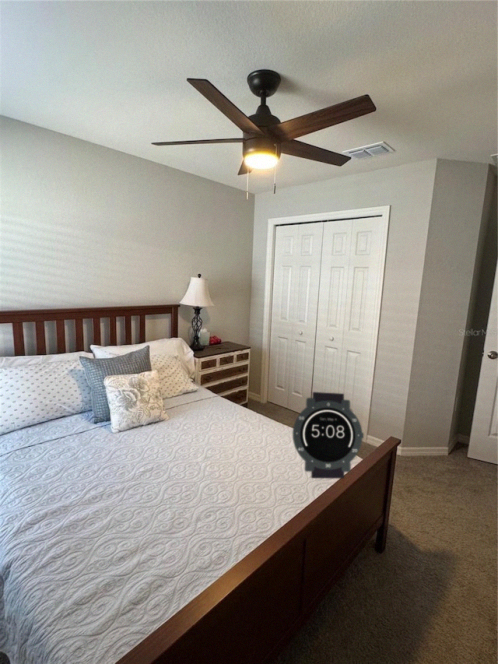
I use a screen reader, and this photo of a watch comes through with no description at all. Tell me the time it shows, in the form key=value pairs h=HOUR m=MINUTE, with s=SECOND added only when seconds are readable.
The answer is h=5 m=8
